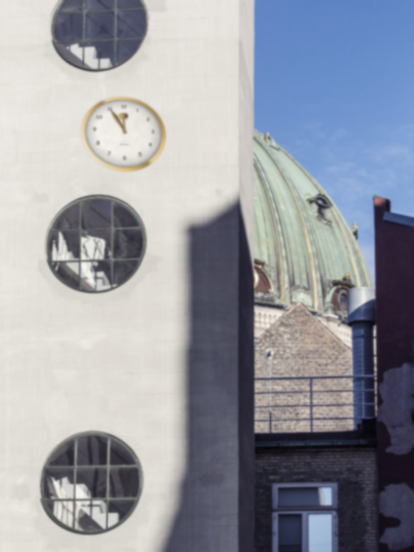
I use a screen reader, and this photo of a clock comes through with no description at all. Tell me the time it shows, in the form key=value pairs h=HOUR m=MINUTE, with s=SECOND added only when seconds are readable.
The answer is h=11 m=55
